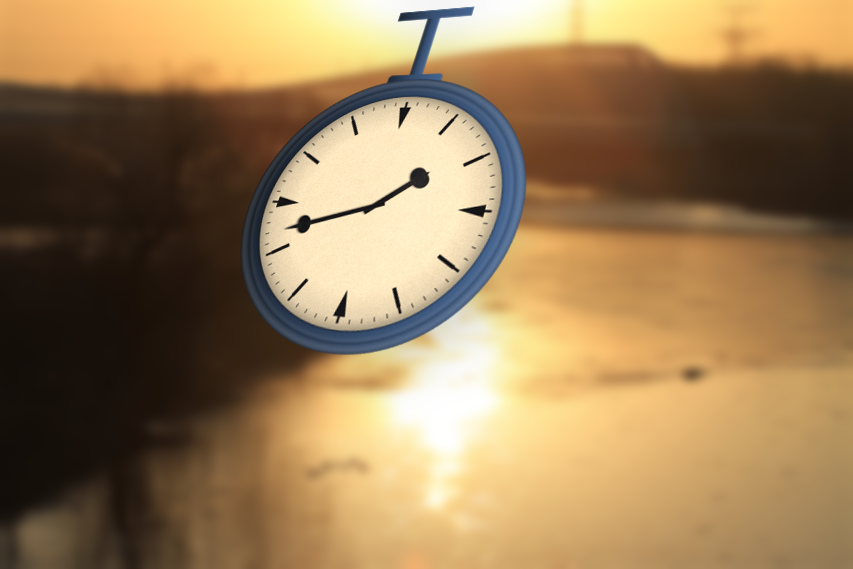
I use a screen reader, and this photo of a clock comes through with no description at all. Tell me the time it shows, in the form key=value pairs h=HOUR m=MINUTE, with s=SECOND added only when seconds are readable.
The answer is h=1 m=42
